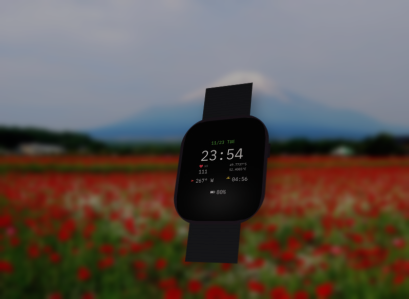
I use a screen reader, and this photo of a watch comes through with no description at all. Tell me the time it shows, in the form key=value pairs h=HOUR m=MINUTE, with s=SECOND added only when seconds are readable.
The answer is h=23 m=54
